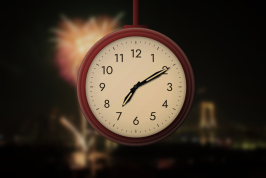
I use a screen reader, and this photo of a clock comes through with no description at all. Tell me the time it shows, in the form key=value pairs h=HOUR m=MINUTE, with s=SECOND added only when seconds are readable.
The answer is h=7 m=10
